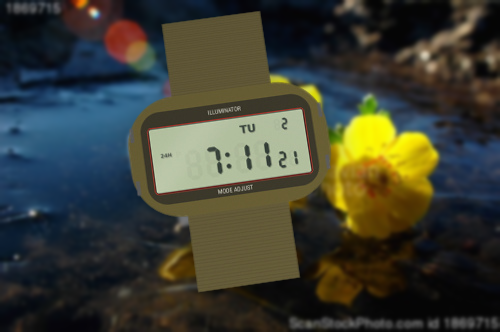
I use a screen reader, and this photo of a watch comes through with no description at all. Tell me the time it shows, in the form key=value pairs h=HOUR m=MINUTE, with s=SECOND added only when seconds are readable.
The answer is h=7 m=11 s=21
